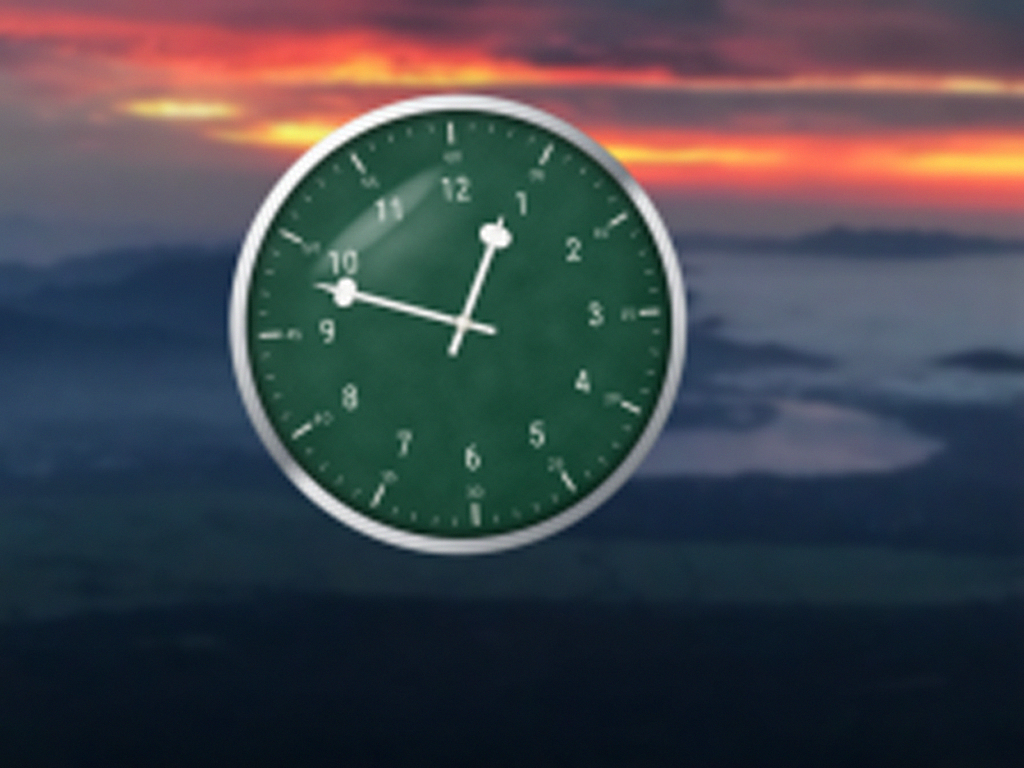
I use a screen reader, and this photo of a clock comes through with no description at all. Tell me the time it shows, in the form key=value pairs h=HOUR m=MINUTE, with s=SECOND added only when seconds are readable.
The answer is h=12 m=48
